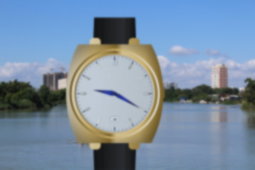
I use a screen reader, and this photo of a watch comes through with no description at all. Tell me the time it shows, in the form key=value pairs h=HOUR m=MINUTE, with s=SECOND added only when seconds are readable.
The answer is h=9 m=20
